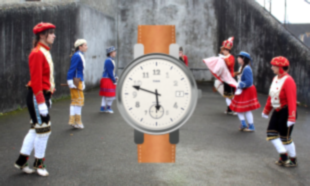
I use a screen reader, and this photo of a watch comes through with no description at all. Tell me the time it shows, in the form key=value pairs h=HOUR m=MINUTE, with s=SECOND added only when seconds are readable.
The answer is h=5 m=48
